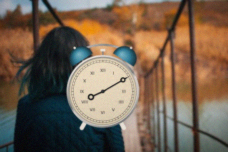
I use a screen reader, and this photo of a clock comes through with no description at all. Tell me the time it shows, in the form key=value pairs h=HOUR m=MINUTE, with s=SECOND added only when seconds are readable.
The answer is h=8 m=10
